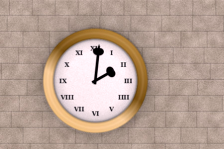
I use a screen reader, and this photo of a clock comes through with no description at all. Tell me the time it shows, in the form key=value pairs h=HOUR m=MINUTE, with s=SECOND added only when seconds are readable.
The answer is h=2 m=1
